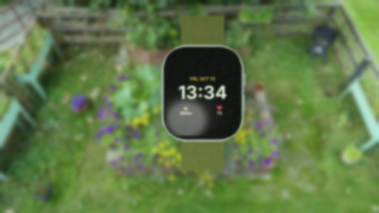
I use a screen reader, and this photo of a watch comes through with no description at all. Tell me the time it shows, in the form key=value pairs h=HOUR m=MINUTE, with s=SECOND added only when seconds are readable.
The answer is h=13 m=34
